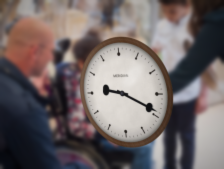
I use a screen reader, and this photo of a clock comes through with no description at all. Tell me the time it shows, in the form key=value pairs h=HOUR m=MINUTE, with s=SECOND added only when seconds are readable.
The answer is h=9 m=19
